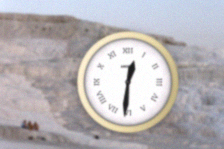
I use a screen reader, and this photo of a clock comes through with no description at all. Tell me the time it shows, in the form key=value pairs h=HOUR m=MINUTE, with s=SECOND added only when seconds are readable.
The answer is h=12 m=31
